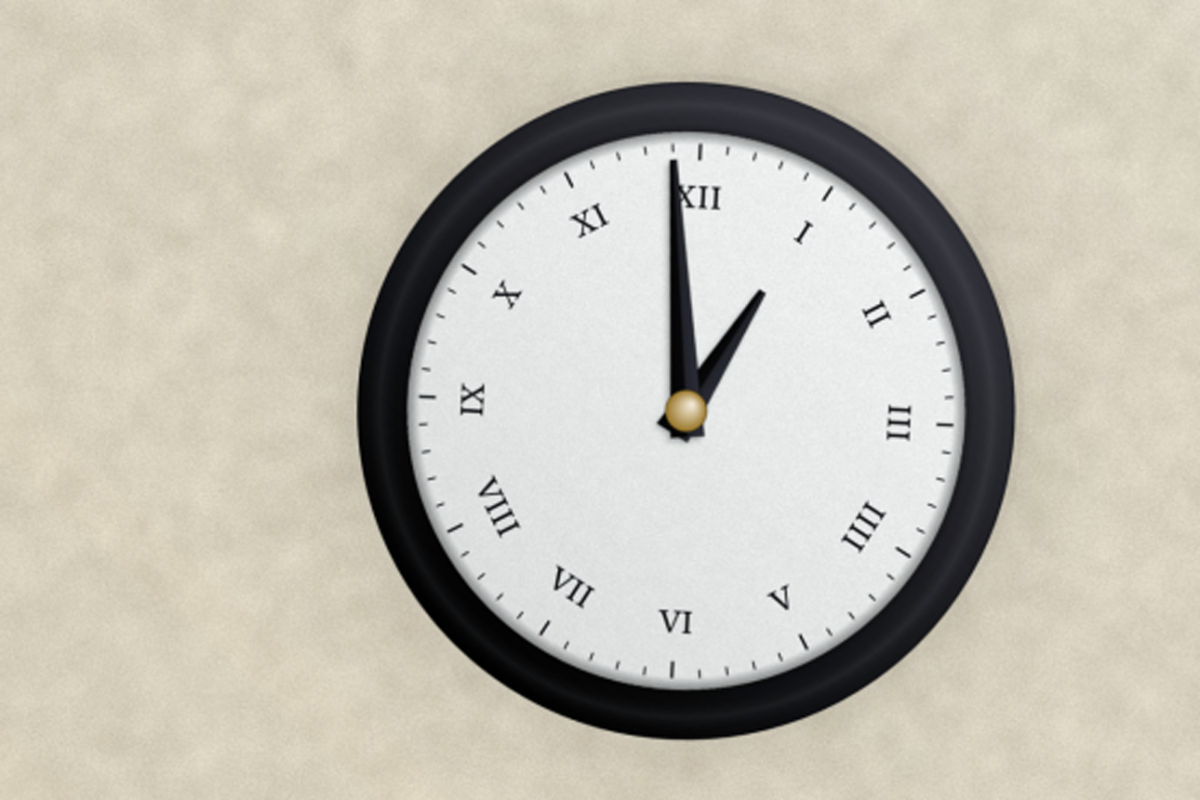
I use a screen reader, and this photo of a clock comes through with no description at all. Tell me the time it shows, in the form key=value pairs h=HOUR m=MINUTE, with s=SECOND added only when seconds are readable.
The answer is h=12 m=59
